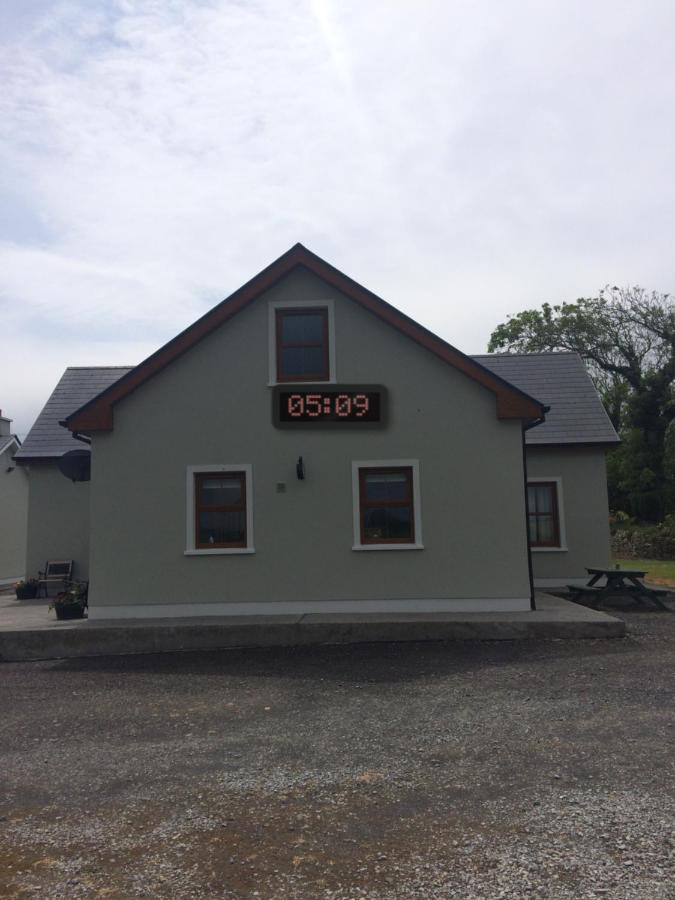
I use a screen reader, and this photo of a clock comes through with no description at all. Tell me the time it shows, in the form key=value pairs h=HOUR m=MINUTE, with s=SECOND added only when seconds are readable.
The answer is h=5 m=9
